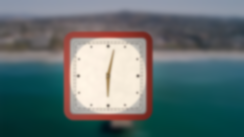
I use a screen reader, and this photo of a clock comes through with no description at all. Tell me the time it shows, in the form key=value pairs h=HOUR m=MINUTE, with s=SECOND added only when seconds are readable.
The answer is h=6 m=2
